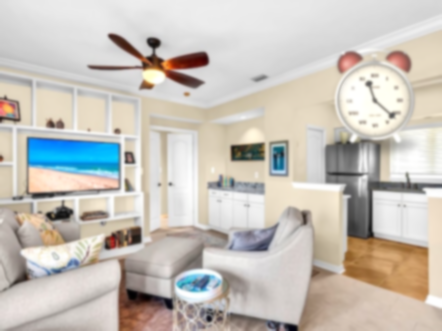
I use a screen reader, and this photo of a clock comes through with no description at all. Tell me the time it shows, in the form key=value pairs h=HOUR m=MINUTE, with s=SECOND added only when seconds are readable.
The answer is h=11 m=22
